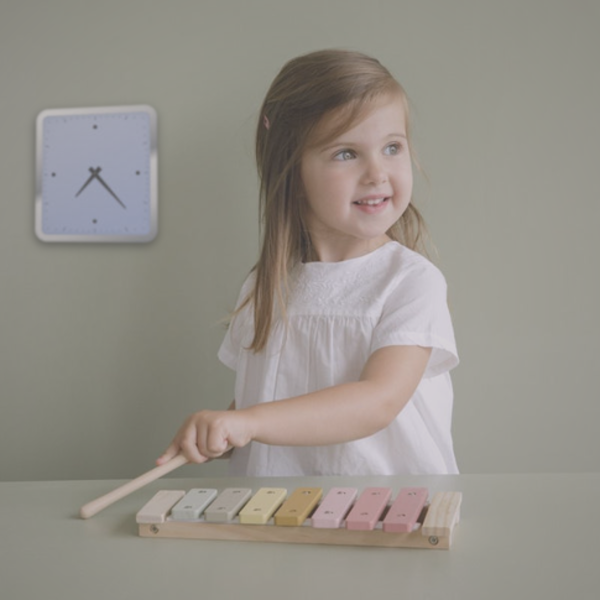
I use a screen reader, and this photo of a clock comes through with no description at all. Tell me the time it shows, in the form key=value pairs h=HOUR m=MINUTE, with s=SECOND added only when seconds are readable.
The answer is h=7 m=23
